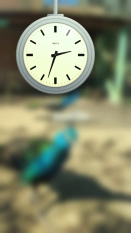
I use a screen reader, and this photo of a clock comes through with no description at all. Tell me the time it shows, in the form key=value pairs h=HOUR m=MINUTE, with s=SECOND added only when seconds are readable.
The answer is h=2 m=33
